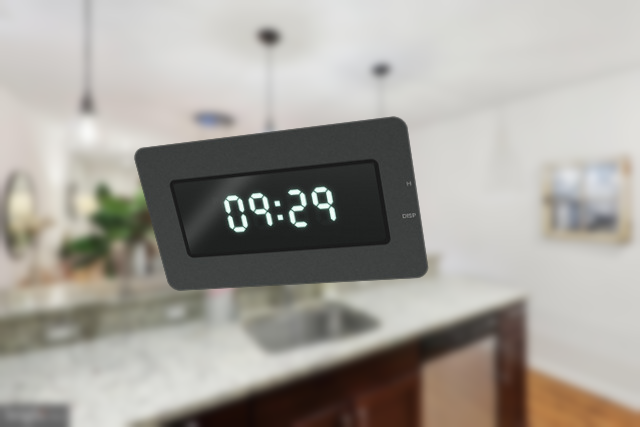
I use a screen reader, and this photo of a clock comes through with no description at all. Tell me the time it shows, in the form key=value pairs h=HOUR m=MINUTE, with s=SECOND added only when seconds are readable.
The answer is h=9 m=29
